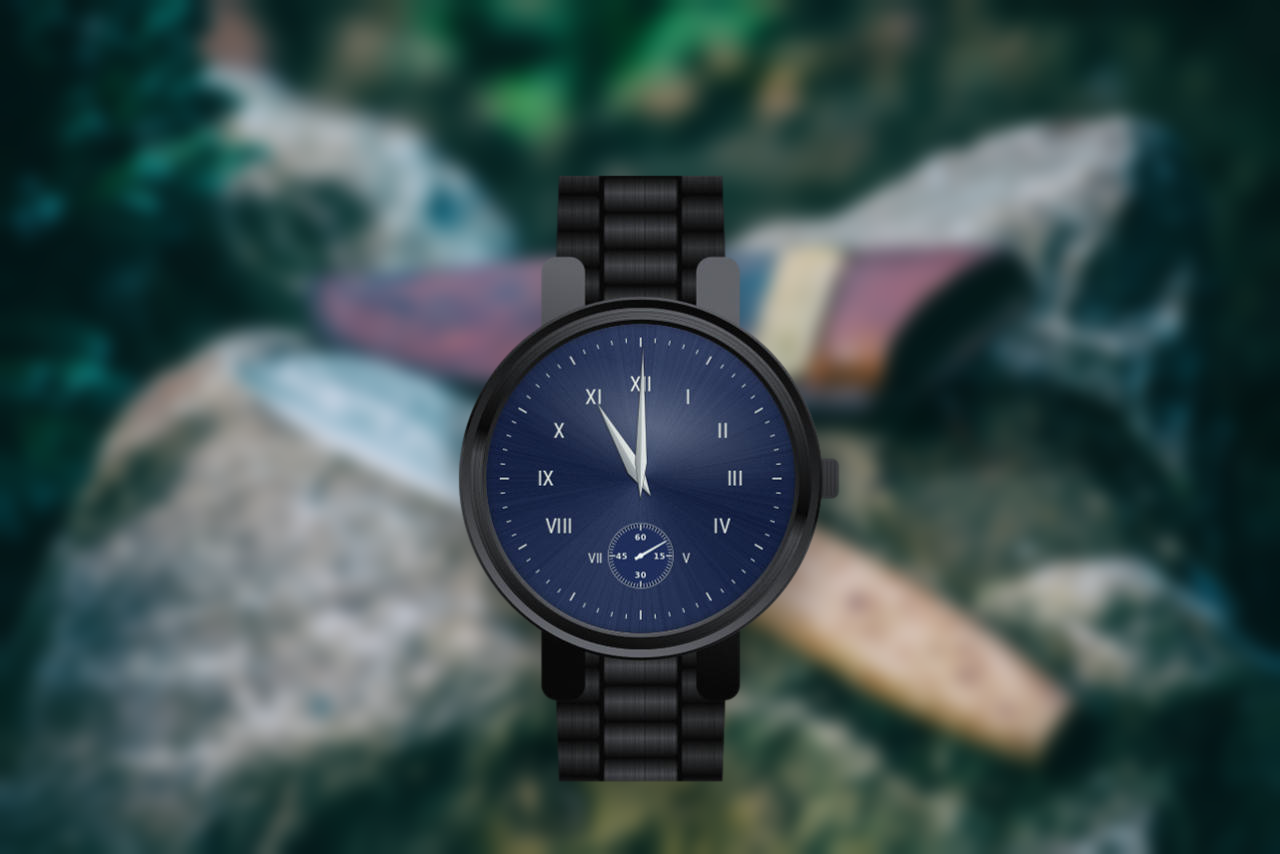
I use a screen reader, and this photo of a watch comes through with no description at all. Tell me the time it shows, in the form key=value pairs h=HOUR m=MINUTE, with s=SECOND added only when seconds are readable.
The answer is h=11 m=0 s=10
